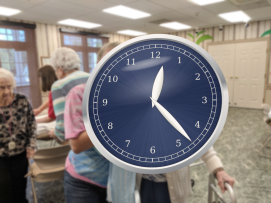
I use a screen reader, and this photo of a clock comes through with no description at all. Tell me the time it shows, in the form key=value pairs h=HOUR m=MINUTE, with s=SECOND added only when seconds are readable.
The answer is h=12 m=23
